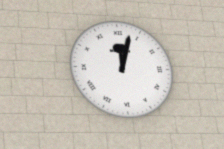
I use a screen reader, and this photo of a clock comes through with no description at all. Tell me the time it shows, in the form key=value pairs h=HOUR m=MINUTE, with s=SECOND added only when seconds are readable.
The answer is h=12 m=3
